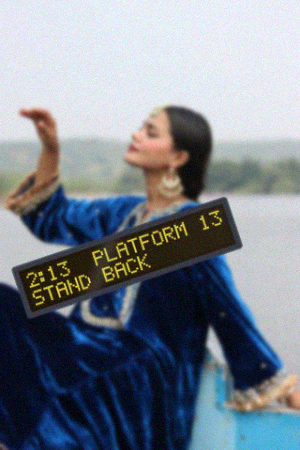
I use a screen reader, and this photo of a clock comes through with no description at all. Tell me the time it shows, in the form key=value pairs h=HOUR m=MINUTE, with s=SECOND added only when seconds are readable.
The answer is h=2 m=13
